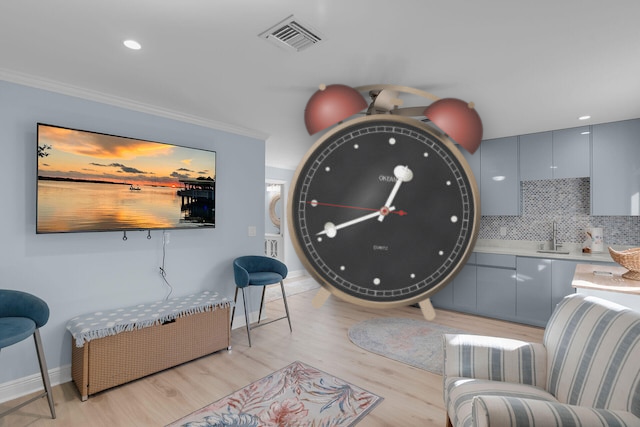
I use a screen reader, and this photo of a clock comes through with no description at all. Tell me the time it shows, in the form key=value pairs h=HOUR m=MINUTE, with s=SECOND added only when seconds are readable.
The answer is h=12 m=40 s=45
